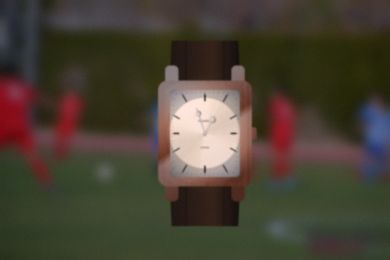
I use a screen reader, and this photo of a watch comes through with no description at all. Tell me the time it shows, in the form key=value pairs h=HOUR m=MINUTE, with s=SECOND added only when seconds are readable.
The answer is h=12 m=57
